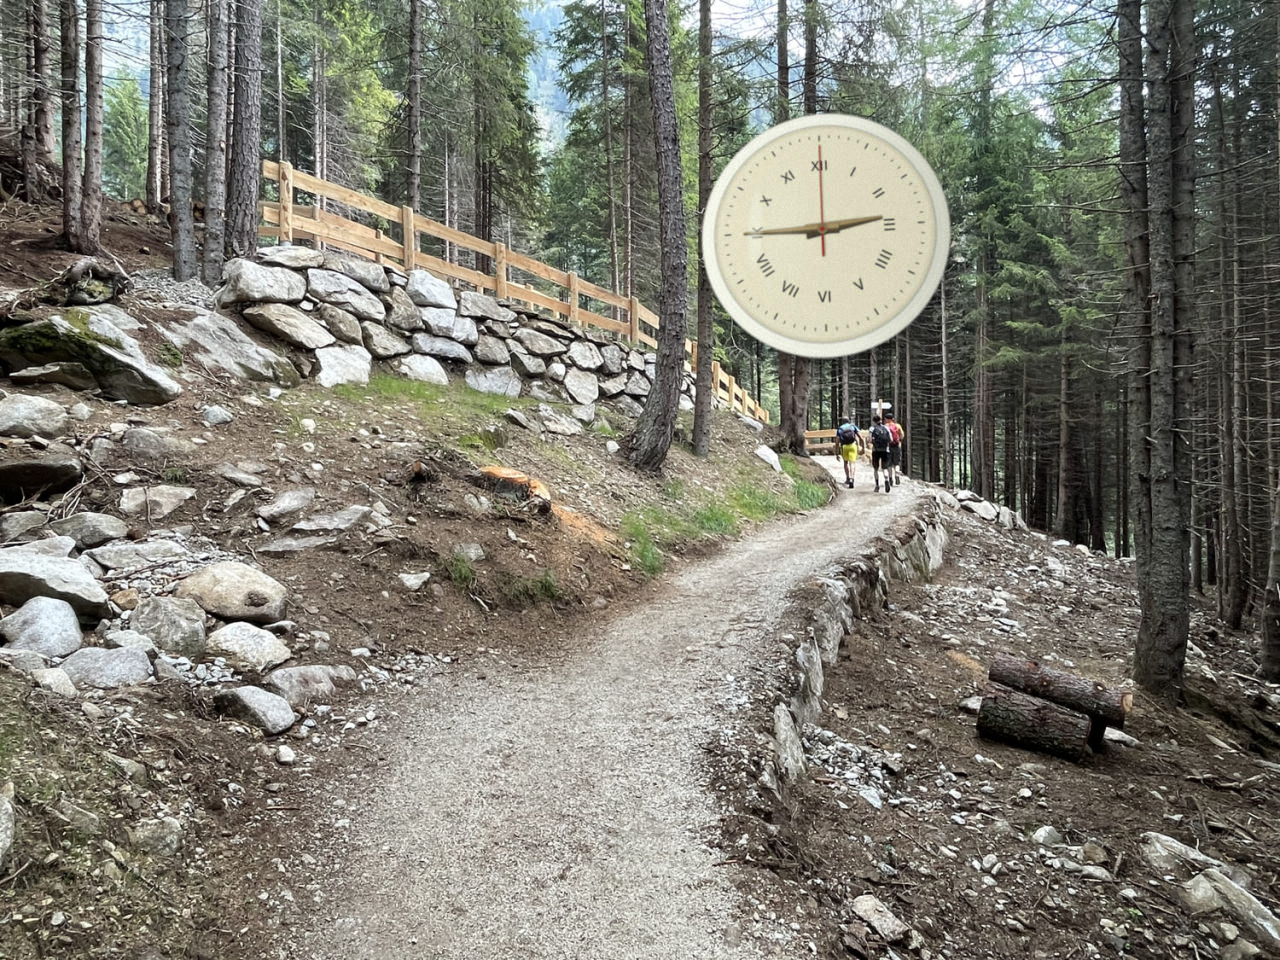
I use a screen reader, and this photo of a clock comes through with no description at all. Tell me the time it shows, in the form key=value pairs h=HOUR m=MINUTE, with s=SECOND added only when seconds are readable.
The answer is h=2 m=45 s=0
